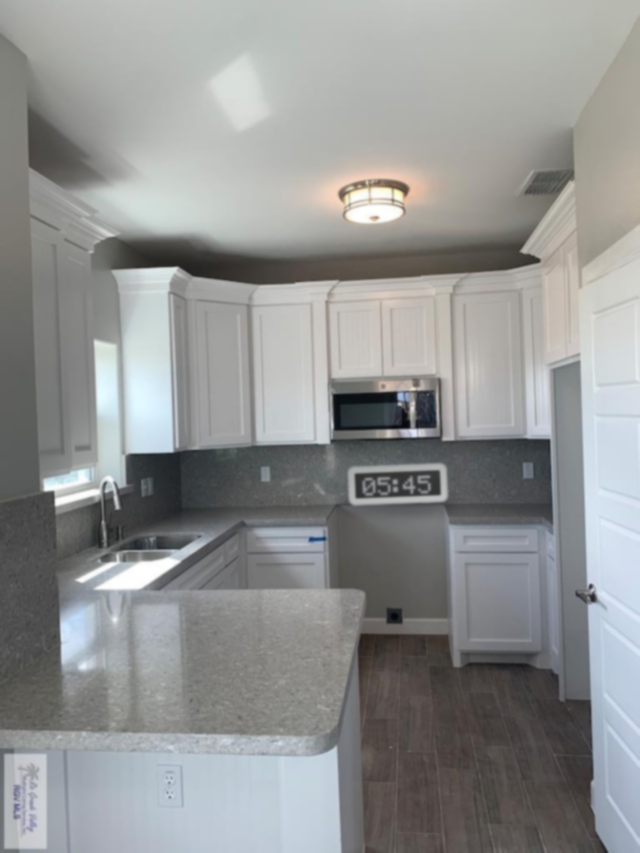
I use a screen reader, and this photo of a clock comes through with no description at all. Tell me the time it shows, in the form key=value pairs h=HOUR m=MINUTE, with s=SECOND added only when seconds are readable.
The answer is h=5 m=45
